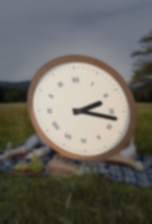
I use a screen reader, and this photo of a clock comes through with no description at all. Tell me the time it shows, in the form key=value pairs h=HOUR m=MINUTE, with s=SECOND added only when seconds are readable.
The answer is h=2 m=17
